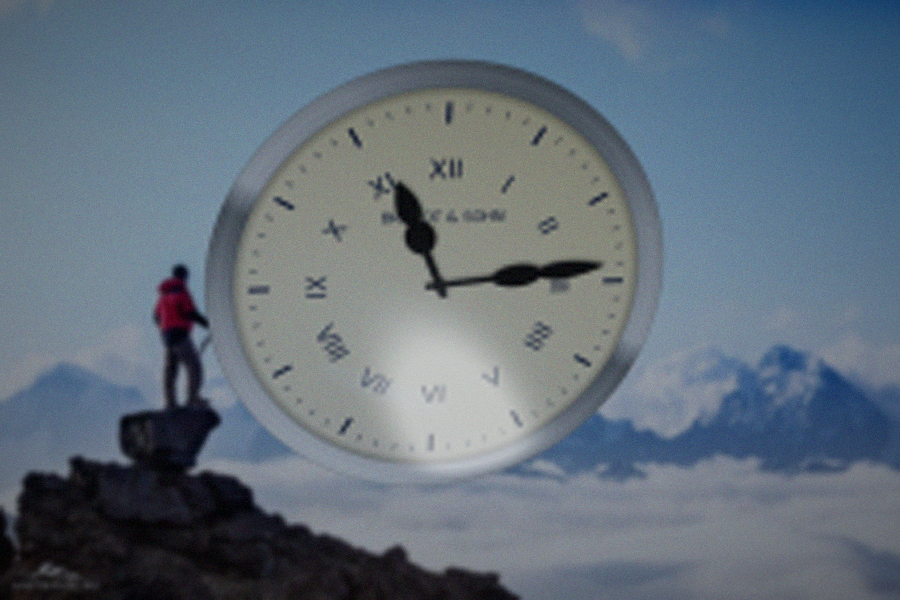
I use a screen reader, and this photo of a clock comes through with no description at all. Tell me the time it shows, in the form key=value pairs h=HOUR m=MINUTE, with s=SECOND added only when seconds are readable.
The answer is h=11 m=14
